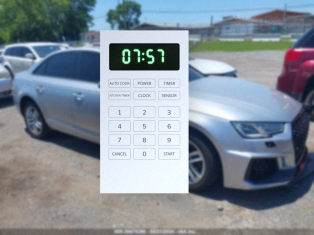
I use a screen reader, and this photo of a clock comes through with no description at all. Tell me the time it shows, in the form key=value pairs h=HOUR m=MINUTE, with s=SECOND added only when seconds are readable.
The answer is h=7 m=57
